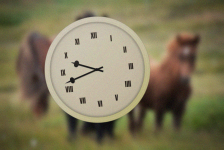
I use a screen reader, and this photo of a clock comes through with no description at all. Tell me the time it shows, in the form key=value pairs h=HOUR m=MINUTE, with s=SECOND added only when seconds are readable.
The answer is h=9 m=42
